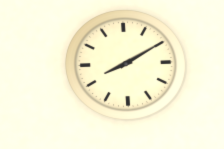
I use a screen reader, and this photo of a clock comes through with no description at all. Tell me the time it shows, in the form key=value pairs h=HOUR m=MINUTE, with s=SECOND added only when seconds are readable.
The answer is h=8 m=10
